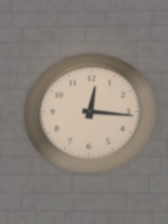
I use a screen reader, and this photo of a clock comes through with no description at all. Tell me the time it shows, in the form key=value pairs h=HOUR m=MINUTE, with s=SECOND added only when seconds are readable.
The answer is h=12 m=16
